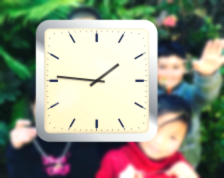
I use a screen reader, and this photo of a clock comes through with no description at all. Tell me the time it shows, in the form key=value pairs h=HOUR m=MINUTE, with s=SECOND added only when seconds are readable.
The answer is h=1 m=46
